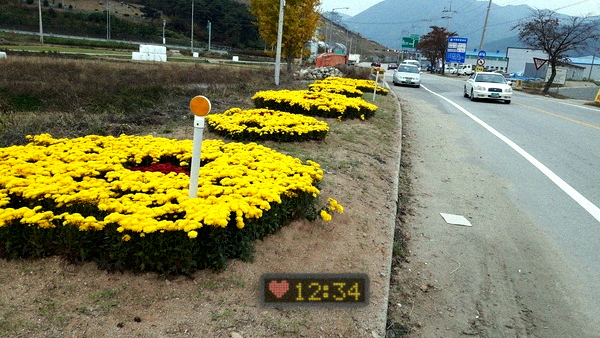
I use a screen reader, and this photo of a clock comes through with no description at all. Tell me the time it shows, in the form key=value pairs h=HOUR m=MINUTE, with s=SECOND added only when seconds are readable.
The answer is h=12 m=34
